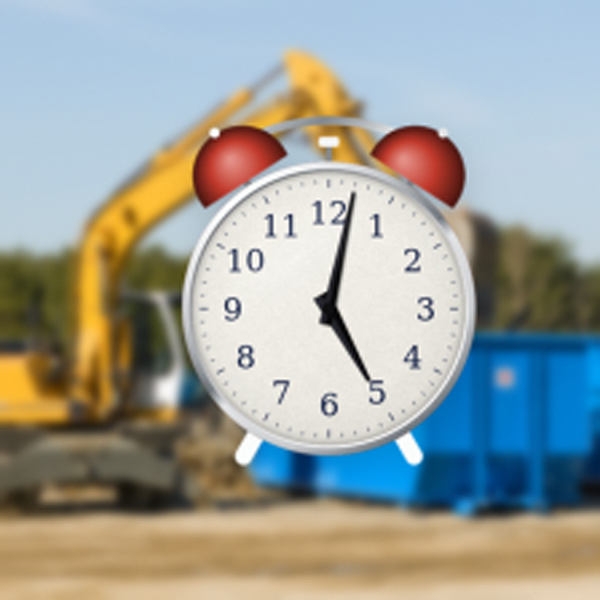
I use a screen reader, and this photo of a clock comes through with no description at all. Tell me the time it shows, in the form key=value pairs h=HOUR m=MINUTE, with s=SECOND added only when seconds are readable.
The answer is h=5 m=2
